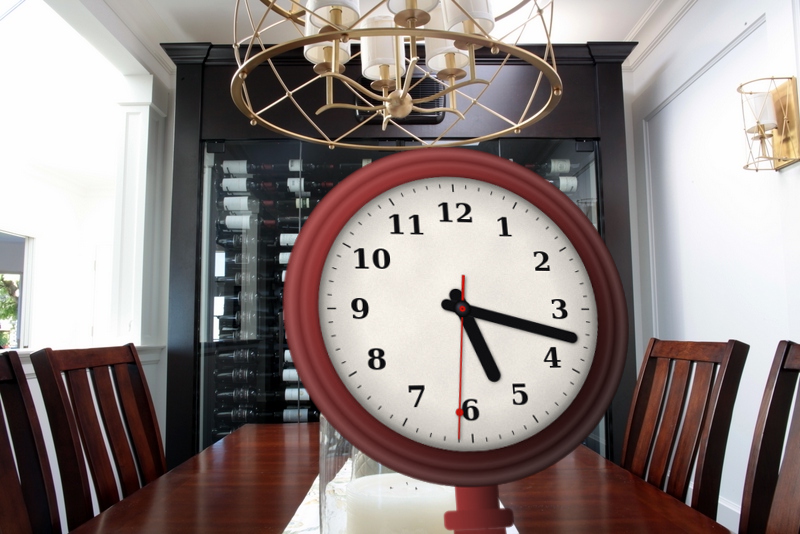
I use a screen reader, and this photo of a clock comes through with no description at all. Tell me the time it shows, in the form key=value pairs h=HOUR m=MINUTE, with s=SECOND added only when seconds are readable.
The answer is h=5 m=17 s=31
